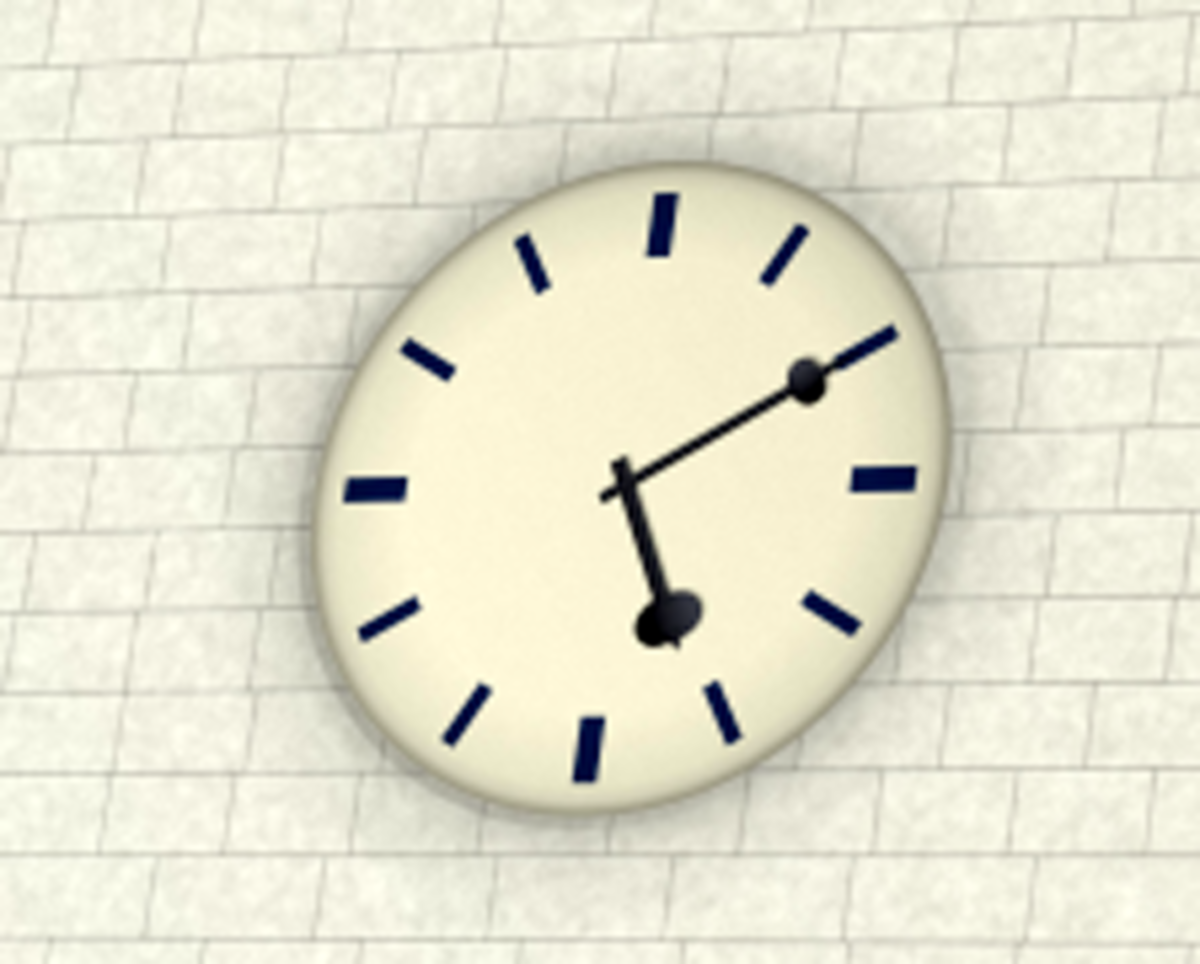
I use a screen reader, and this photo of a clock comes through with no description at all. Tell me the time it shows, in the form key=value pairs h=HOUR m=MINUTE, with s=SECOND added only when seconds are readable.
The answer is h=5 m=10
